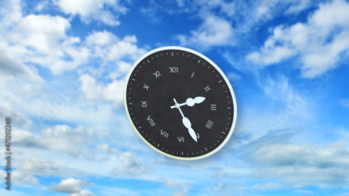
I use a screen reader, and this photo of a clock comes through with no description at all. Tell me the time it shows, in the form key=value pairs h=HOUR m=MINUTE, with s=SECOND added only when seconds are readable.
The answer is h=2 m=26
